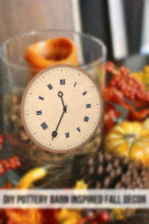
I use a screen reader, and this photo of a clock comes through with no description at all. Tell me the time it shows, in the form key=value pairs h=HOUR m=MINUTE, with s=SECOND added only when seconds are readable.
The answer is h=11 m=35
